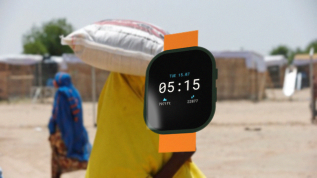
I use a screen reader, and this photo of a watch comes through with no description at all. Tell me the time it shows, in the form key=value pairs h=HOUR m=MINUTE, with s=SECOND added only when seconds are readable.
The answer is h=5 m=15
